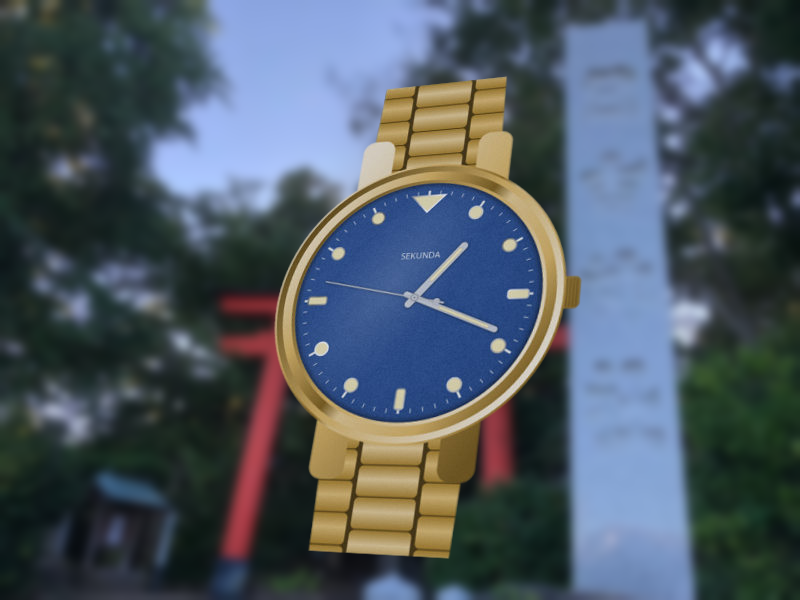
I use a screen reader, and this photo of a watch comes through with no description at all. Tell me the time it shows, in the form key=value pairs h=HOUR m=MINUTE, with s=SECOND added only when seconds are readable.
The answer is h=1 m=18 s=47
